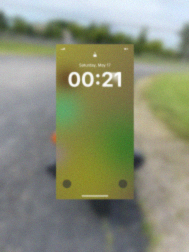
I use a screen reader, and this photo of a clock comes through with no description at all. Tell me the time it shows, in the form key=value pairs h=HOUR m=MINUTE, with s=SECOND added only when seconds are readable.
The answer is h=0 m=21
